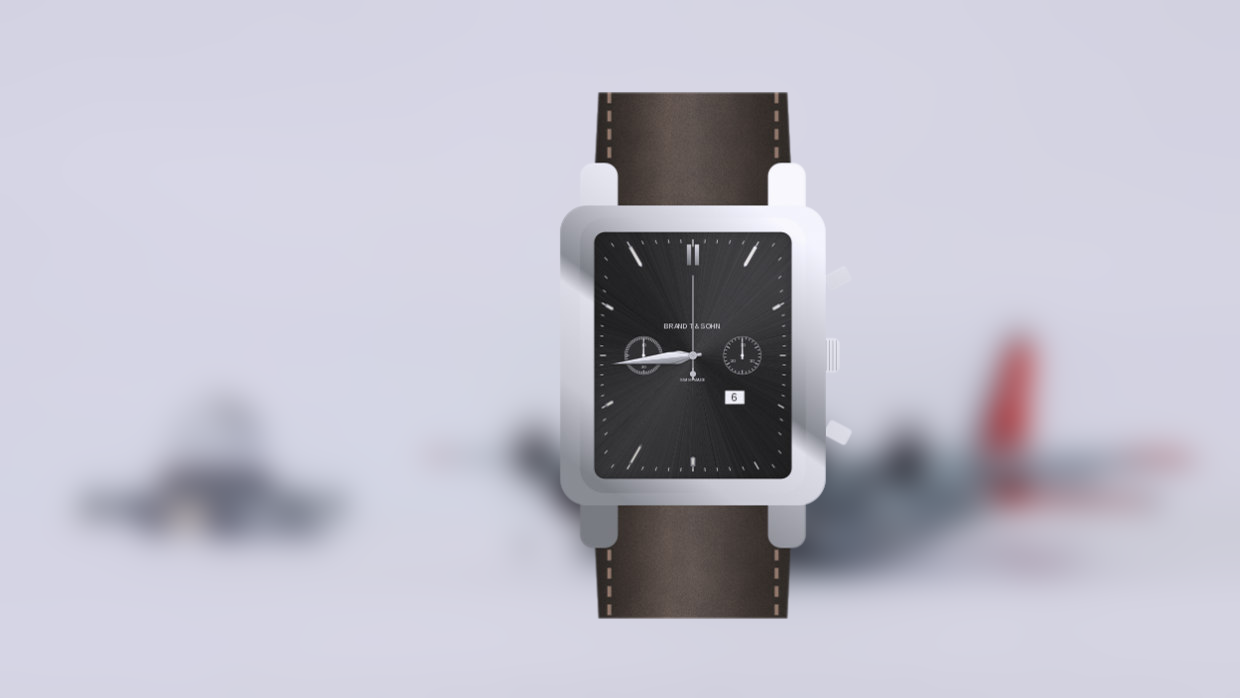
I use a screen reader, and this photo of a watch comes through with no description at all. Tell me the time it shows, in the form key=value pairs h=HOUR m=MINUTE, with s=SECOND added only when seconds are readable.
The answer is h=8 m=44
